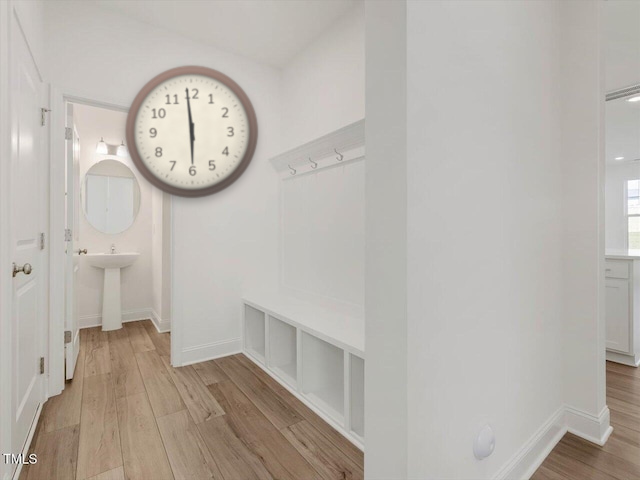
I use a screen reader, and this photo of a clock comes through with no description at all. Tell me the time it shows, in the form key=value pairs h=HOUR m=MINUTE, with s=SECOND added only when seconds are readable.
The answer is h=5 m=59
